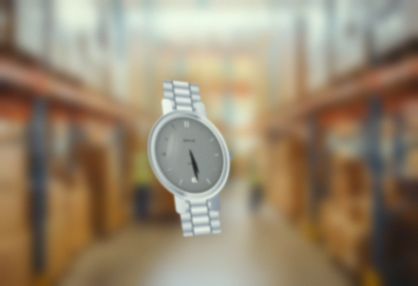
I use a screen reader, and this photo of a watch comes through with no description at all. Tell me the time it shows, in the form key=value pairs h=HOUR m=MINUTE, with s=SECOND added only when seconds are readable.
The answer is h=5 m=29
